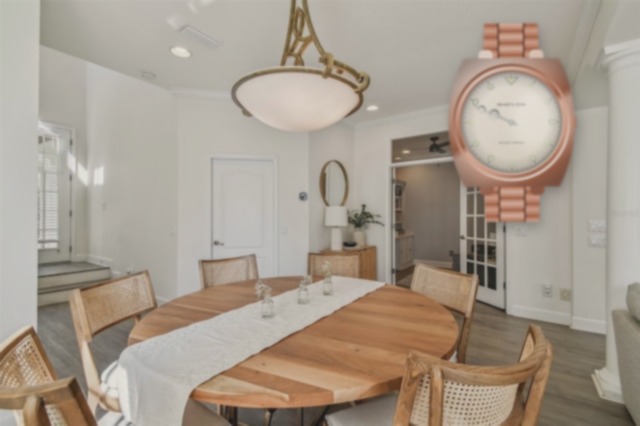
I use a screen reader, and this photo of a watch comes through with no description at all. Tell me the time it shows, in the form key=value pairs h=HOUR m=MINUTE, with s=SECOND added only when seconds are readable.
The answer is h=9 m=49
